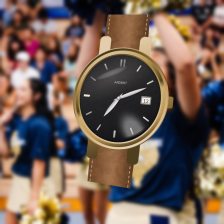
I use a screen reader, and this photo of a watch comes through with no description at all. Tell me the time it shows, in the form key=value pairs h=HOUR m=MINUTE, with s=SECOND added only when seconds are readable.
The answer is h=7 m=11
